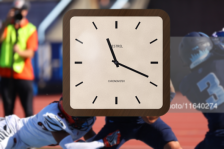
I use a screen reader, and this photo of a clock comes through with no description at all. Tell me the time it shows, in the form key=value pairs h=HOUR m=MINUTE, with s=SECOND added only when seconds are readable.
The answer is h=11 m=19
